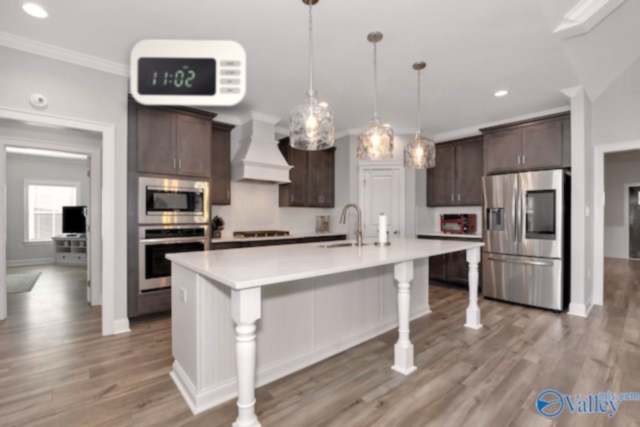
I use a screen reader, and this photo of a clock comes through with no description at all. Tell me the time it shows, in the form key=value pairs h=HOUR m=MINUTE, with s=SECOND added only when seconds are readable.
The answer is h=11 m=2
